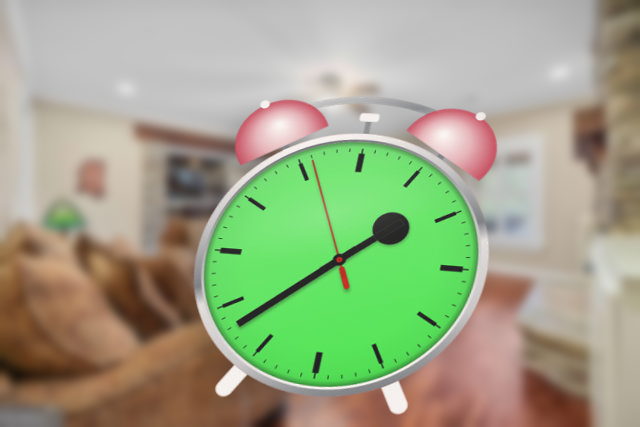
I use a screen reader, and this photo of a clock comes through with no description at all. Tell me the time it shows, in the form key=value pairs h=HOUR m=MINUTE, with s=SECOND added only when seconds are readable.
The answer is h=1 m=37 s=56
